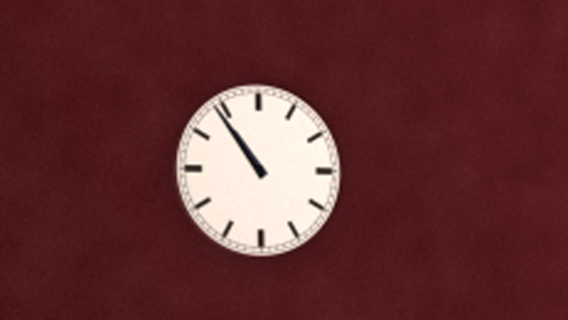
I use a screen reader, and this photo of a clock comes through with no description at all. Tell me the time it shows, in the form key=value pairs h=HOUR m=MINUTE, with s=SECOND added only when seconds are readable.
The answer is h=10 m=54
